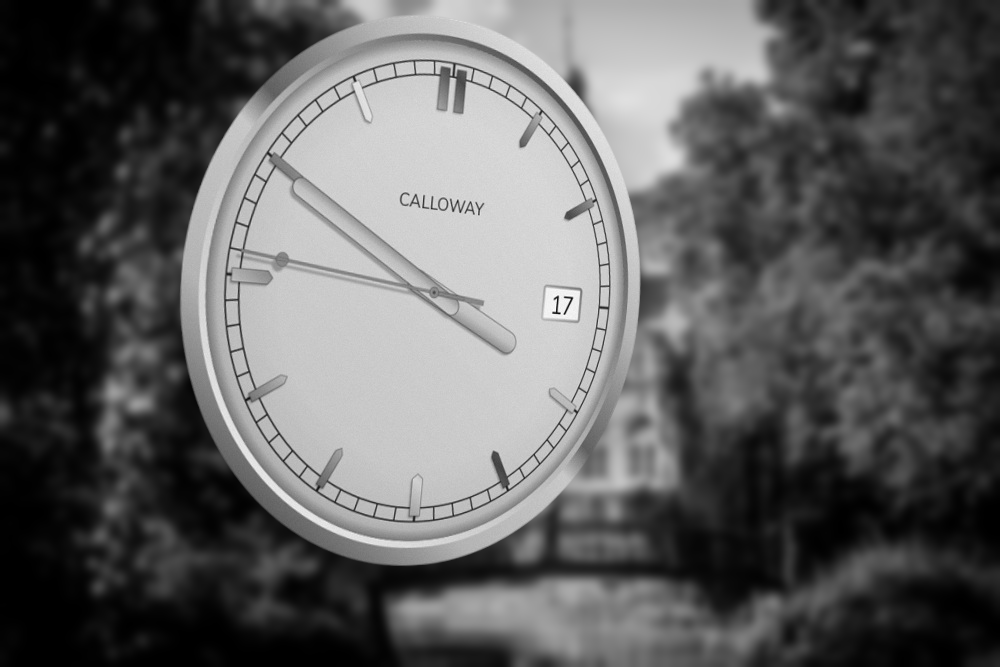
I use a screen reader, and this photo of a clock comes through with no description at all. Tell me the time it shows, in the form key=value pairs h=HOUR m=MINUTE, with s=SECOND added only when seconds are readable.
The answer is h=3 m=49 s=46
